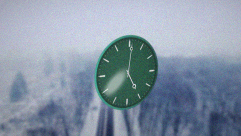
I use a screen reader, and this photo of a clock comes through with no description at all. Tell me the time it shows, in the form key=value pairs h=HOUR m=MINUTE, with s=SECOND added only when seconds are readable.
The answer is h=5 m=1
